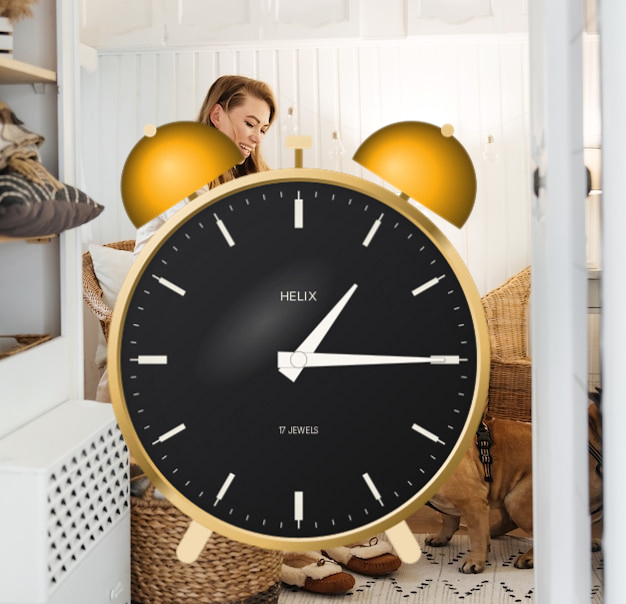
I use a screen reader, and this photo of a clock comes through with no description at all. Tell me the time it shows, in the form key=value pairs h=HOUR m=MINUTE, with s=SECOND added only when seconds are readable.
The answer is h=1 m=15
